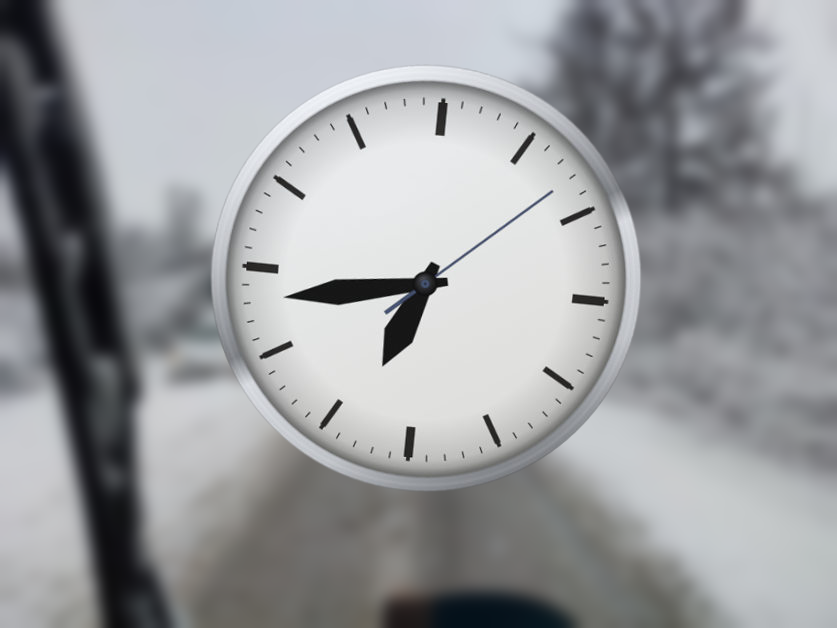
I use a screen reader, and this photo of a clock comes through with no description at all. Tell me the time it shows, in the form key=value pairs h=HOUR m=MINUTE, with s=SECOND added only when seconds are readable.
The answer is h=6 m=43 s=8
